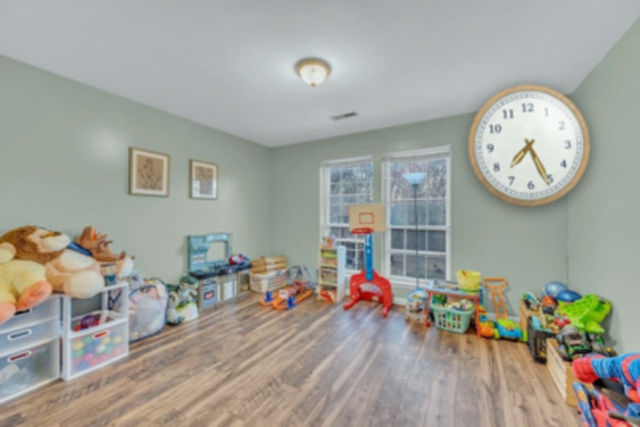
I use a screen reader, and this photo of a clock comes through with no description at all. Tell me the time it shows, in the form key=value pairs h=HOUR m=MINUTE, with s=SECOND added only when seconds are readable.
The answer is h=7 m=26
